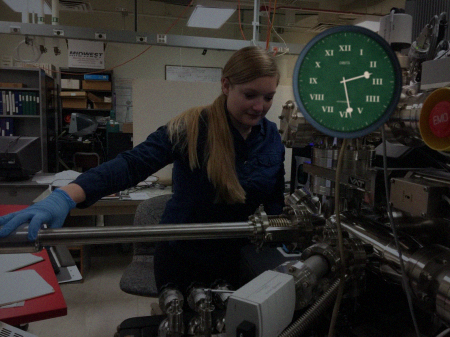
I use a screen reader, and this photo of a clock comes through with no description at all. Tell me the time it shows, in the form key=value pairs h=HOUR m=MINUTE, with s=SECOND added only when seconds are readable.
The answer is h=2 m=28
